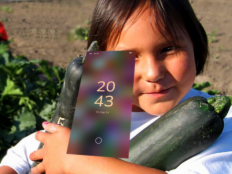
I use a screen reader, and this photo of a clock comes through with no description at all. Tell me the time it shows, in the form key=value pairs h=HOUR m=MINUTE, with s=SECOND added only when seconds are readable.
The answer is h=20 m=43
